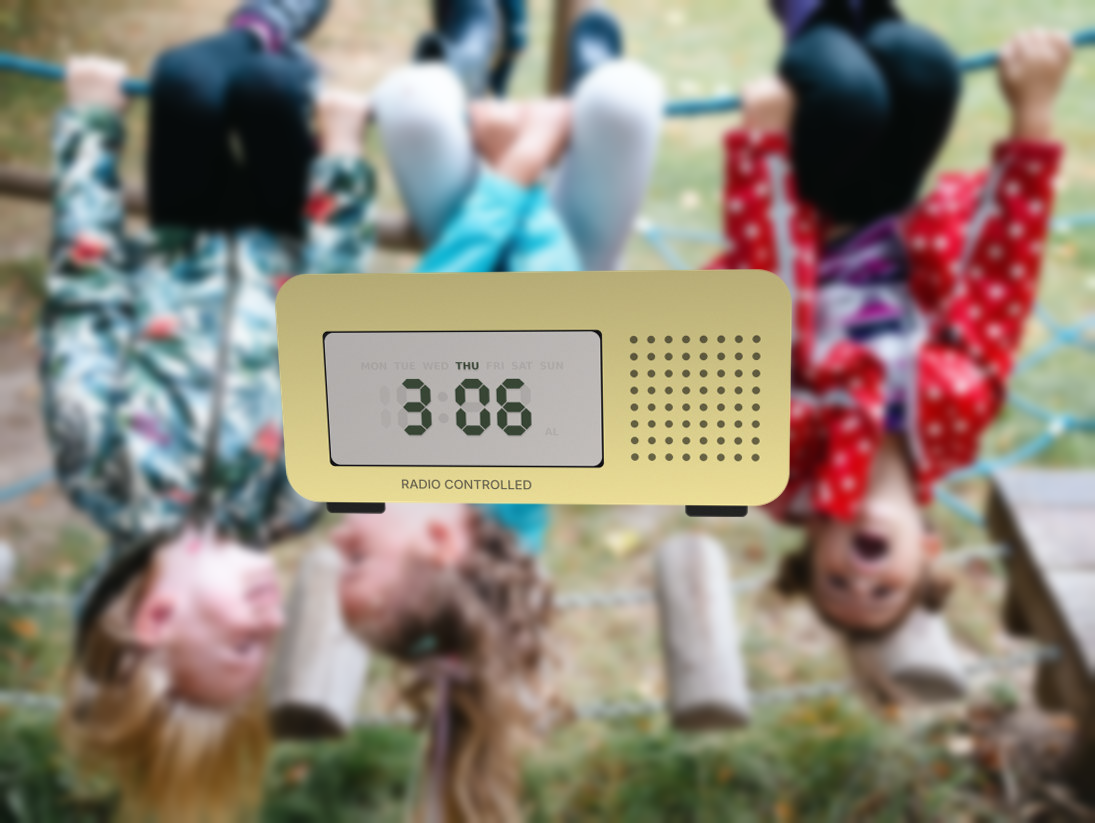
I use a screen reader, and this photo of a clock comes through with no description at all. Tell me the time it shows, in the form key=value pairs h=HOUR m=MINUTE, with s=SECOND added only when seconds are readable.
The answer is h=3 m=6
